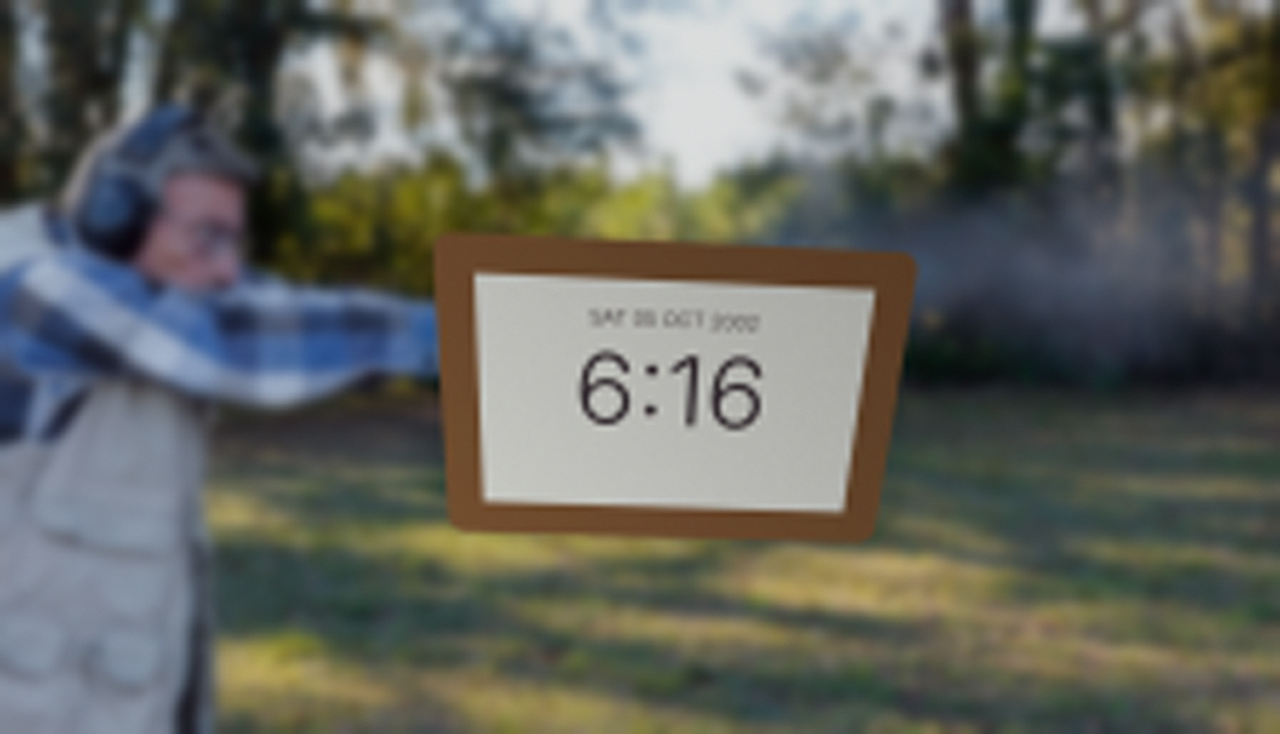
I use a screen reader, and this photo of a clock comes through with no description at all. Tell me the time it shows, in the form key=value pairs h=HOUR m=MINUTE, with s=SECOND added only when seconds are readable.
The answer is h=6 m=16
